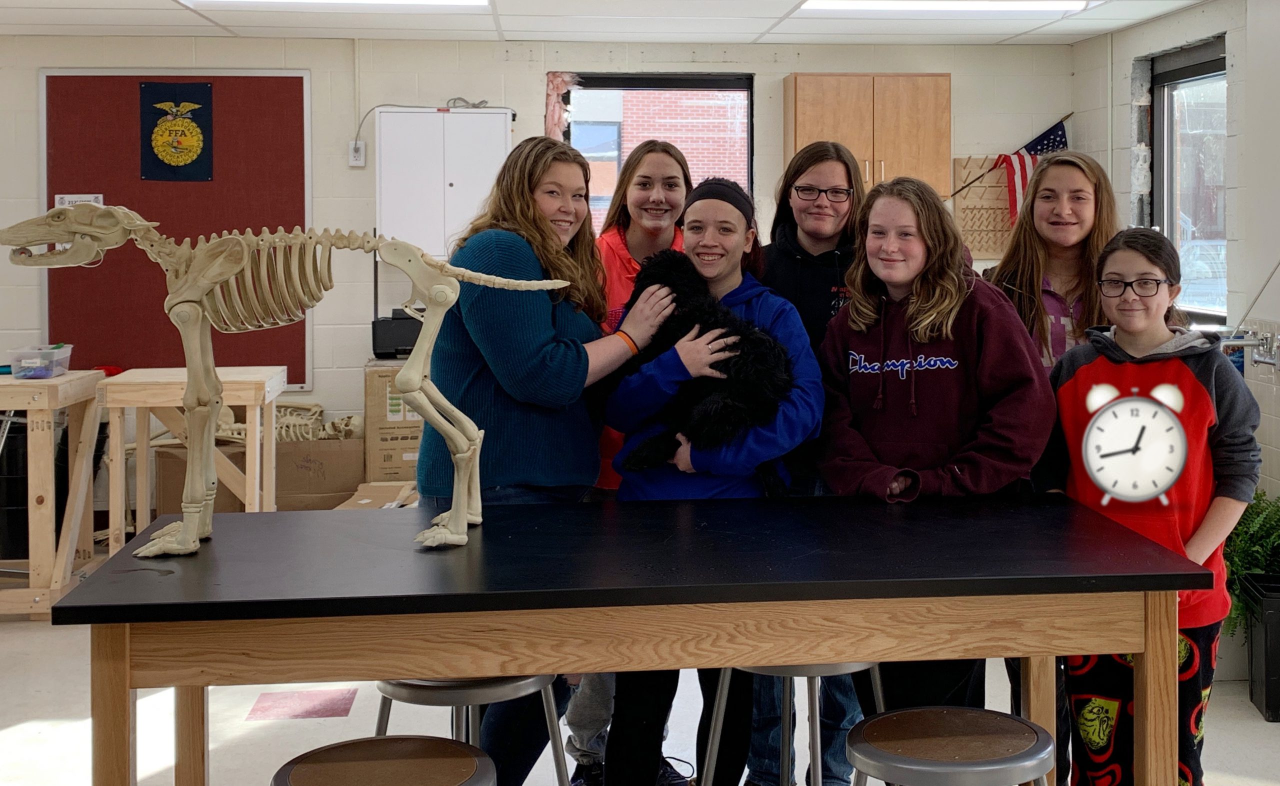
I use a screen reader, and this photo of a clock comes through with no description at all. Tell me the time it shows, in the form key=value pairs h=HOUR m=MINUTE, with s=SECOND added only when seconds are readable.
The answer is h=12 m=43
